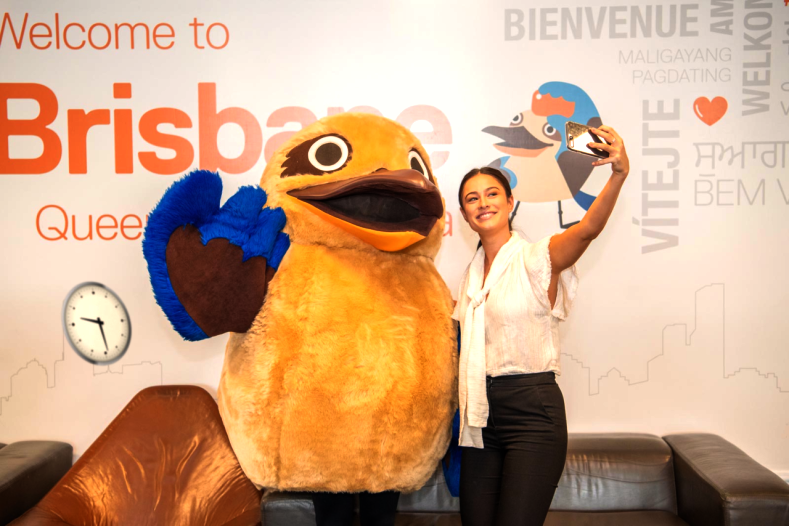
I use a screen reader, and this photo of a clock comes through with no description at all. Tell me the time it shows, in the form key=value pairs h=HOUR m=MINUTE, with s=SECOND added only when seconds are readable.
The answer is h=9 m=29
